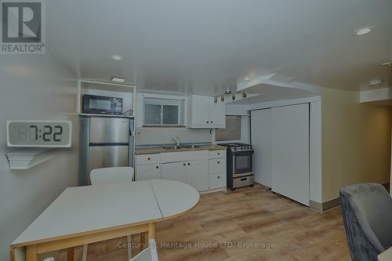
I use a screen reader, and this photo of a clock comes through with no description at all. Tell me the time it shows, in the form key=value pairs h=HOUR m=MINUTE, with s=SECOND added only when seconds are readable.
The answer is h=7 m=22
